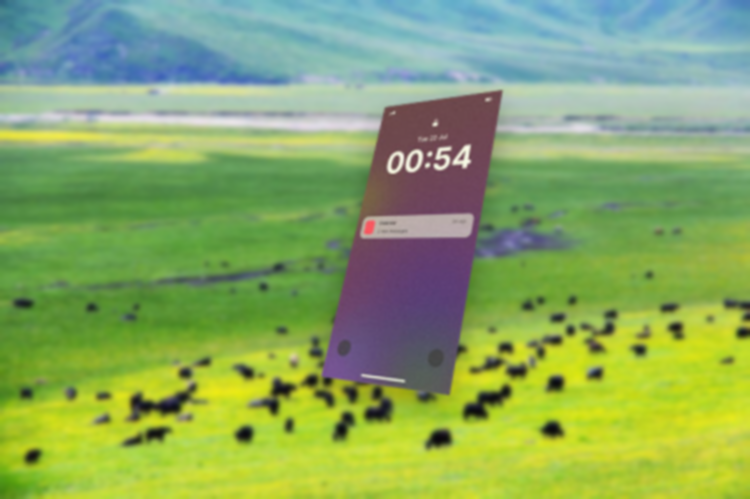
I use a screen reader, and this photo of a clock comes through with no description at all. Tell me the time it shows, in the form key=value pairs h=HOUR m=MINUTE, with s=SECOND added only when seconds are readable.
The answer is h=0 m=54
